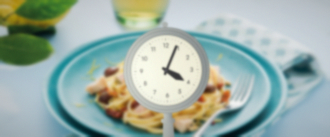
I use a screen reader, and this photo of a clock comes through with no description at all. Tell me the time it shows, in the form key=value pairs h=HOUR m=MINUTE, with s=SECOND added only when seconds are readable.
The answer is h=4 m=4
